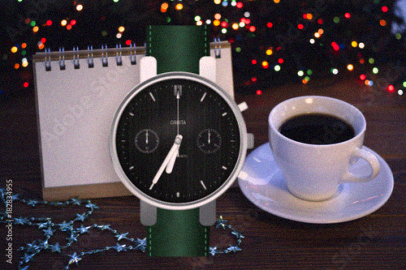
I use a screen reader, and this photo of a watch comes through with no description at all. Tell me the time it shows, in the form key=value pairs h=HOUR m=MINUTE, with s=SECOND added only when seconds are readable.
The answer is h=6 m=35
